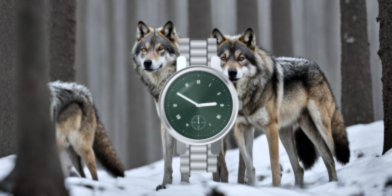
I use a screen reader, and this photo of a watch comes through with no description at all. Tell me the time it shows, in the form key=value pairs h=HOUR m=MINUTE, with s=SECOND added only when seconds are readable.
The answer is h=2 m=50
